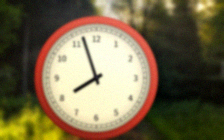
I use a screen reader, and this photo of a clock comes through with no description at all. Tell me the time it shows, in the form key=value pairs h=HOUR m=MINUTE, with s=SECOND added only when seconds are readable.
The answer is h=7 m=57
